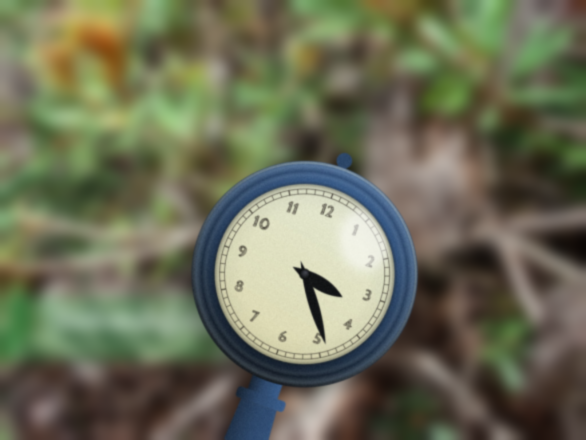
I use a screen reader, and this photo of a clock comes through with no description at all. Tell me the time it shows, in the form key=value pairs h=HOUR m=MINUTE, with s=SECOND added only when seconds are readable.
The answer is h=3 m=24
